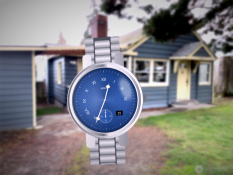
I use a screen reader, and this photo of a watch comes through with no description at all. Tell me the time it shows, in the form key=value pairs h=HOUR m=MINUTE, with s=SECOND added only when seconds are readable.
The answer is h=12 m=34
